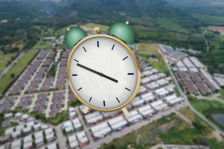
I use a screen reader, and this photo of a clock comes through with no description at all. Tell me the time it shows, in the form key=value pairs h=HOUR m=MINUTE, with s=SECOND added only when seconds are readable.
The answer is h=3 m=49
